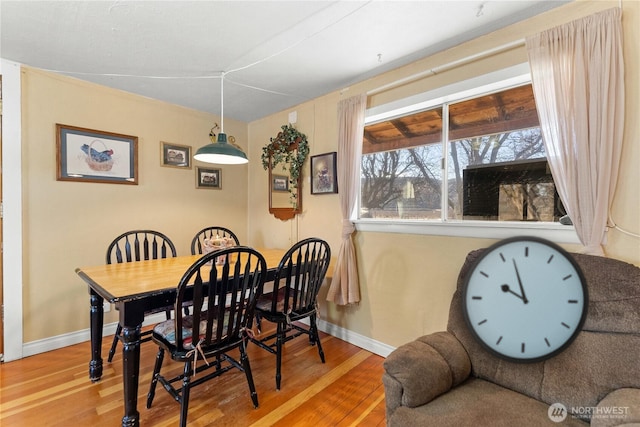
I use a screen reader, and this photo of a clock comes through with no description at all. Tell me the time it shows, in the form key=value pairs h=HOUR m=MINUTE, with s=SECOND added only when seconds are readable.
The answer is h=9 m=57
